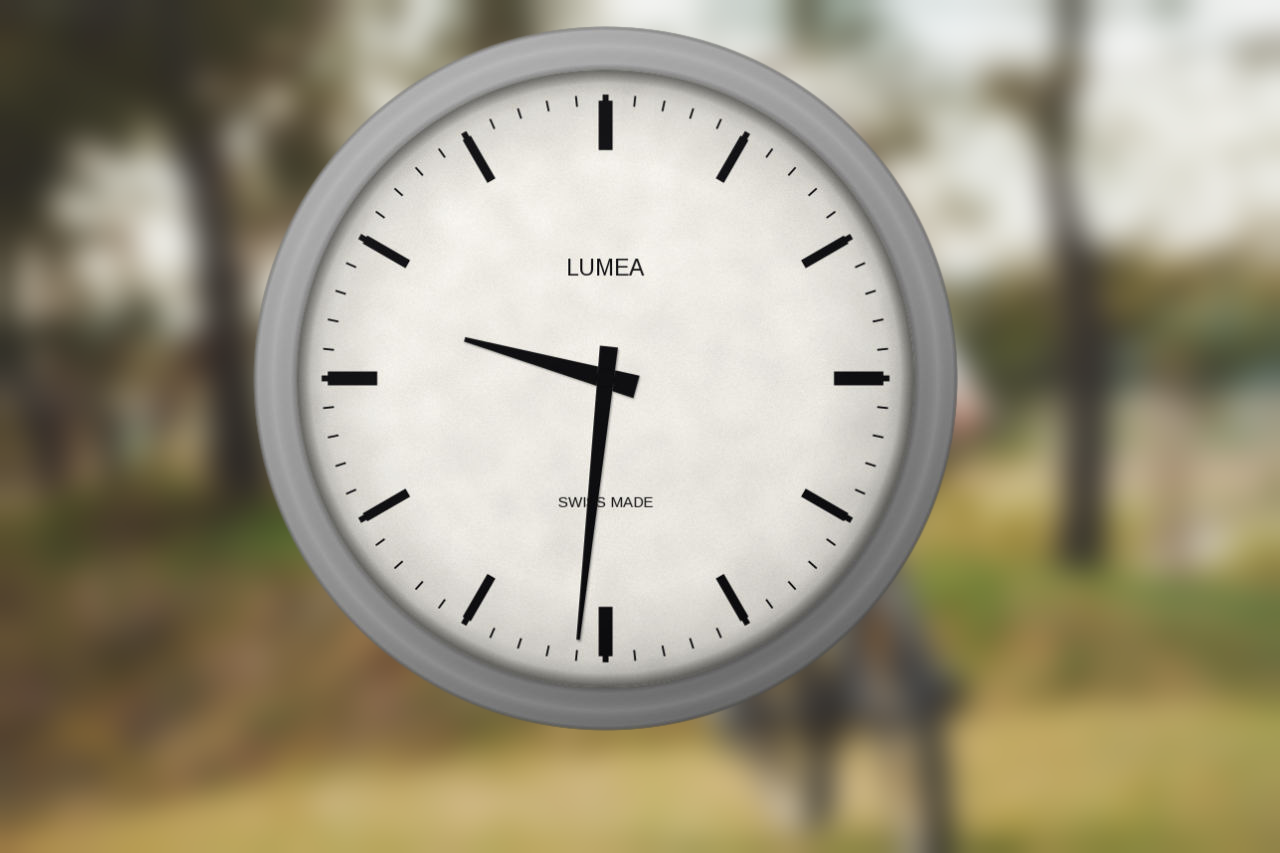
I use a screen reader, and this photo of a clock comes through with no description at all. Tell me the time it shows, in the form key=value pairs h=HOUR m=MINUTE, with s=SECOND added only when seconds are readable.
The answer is h=9 m=31
